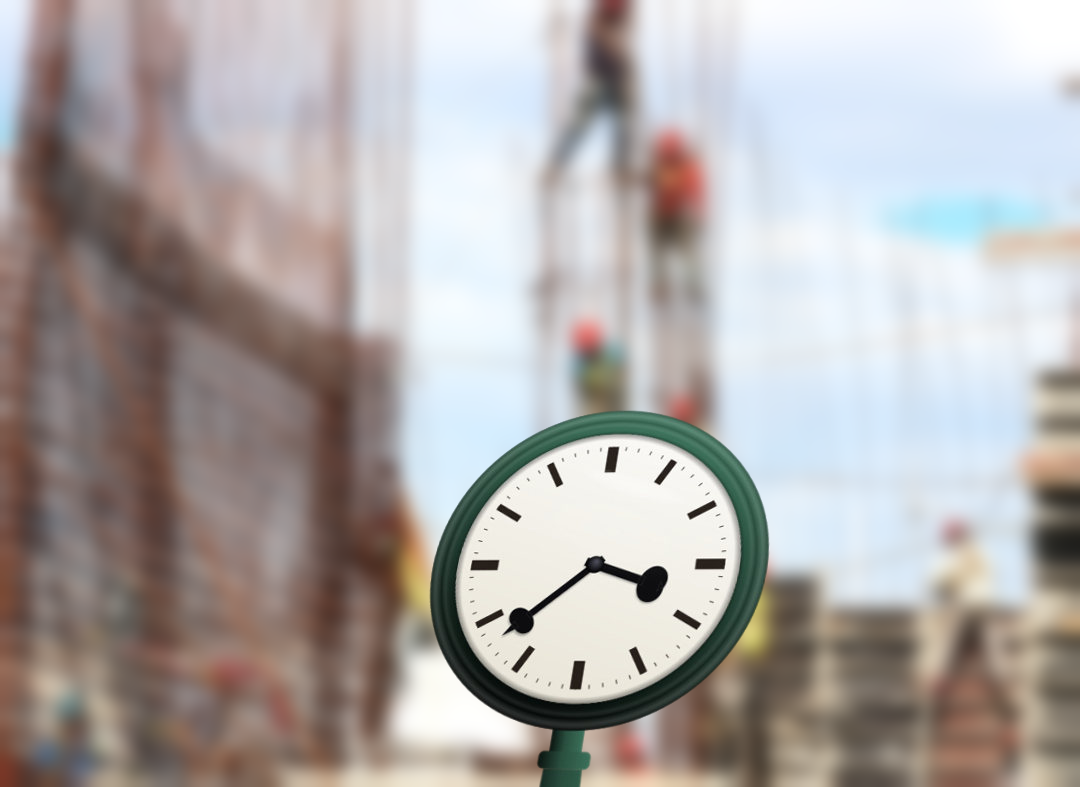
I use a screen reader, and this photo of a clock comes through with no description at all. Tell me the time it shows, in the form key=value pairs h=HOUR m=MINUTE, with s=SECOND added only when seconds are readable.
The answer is h=3 m=38
